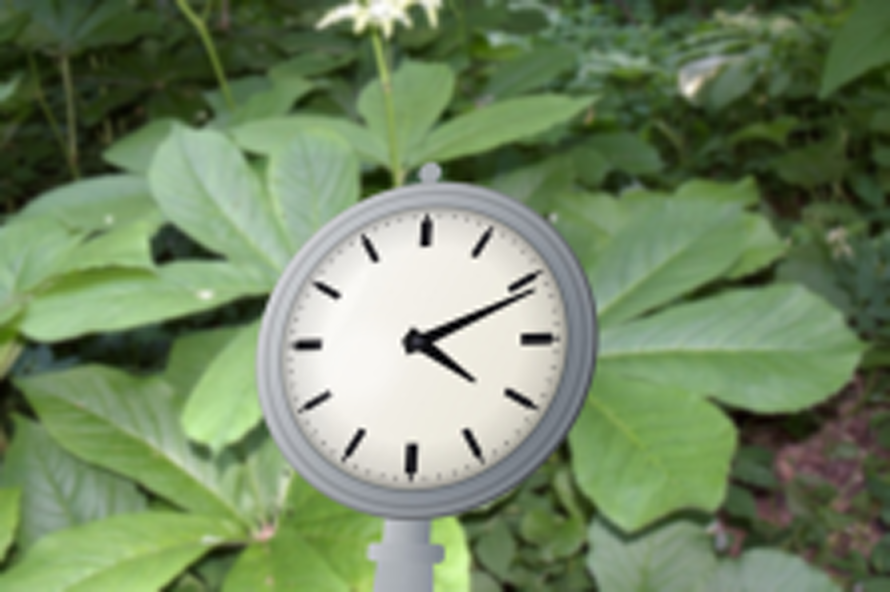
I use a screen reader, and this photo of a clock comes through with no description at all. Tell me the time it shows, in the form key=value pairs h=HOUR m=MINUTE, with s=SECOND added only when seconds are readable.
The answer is h=4 m=11
